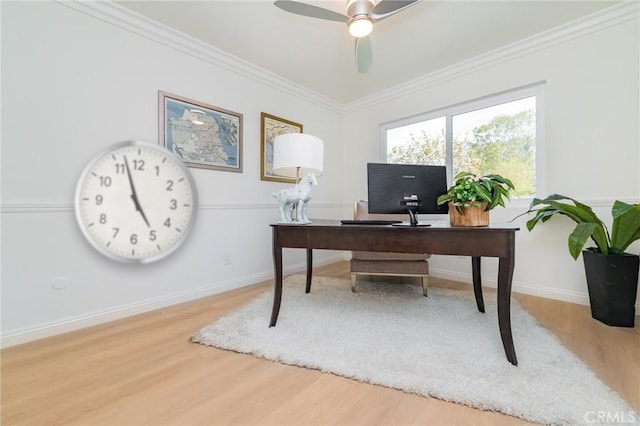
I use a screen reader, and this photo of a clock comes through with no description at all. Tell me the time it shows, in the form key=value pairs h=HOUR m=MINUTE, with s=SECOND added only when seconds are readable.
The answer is h=4 m=57
